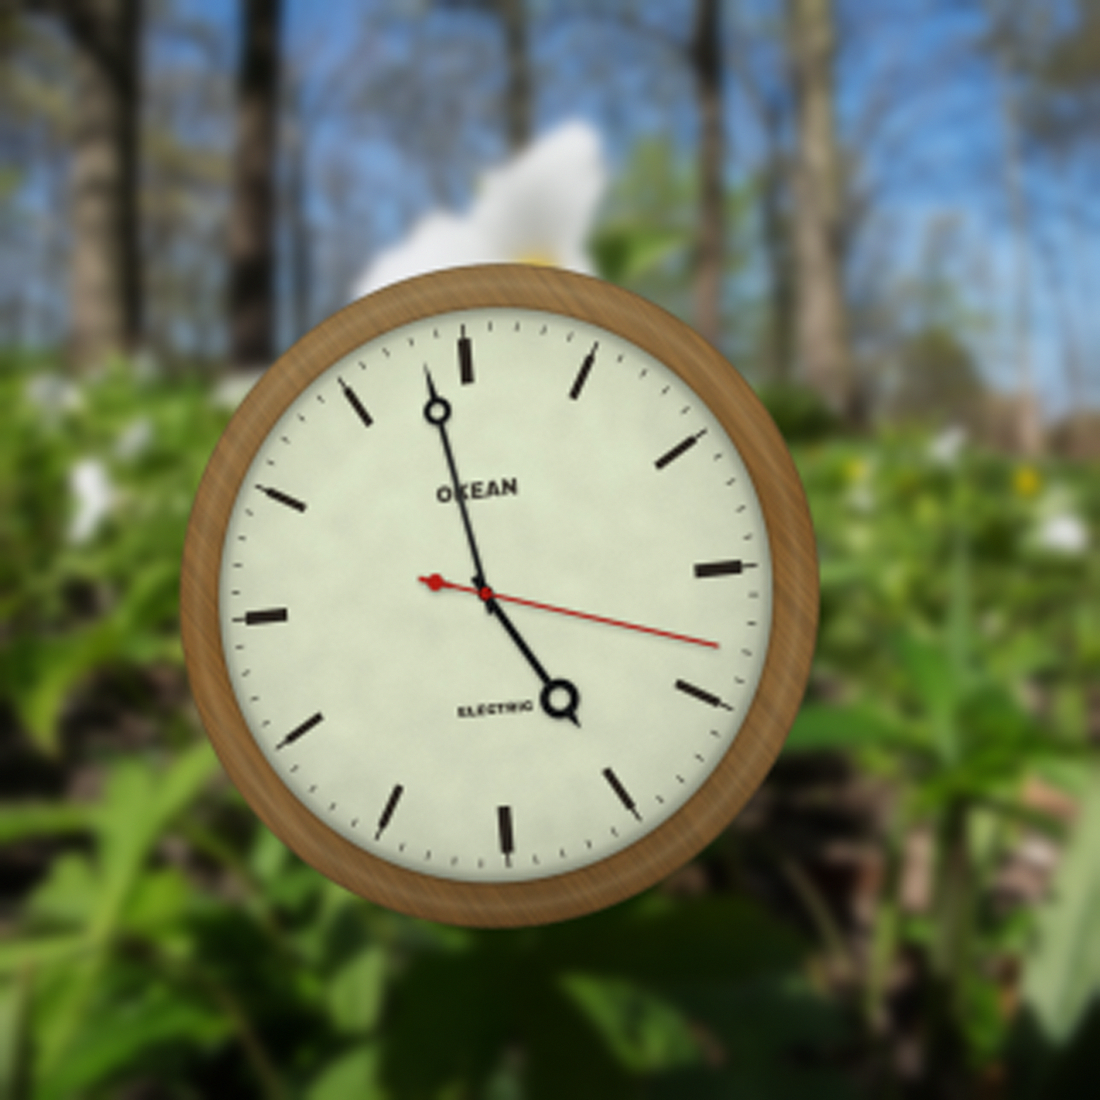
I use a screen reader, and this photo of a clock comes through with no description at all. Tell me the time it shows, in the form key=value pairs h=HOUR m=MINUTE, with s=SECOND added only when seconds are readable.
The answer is h=4 m=58 s=18
